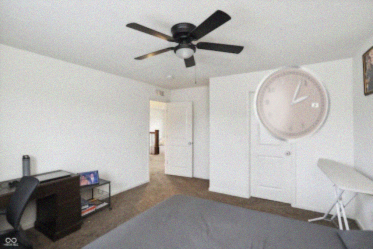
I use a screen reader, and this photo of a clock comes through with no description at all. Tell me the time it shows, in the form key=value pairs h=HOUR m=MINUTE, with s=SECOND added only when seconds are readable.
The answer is h=2 m=3
